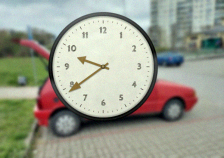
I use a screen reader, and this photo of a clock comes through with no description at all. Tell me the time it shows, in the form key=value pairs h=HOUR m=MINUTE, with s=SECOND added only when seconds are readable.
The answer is h=9 m=39
